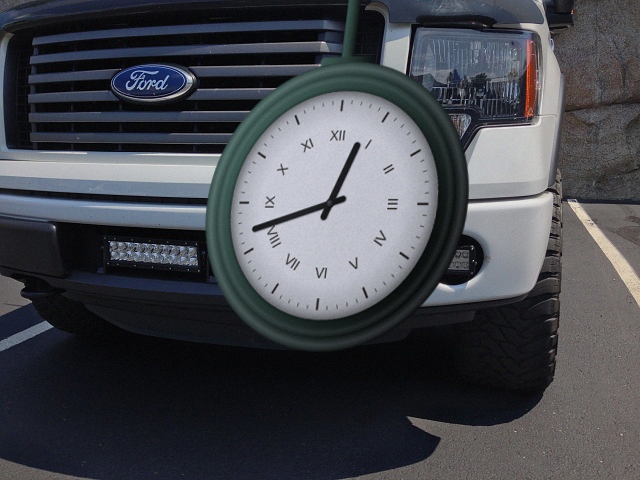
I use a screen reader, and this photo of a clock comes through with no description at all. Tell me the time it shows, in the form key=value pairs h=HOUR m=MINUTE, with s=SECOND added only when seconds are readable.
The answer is h=12 m=42
